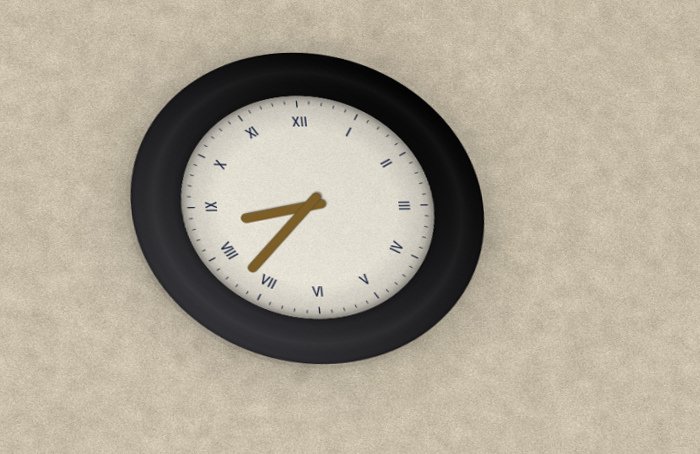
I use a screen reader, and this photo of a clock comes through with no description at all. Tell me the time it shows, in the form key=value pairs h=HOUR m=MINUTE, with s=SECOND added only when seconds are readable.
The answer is h=8 m=37
